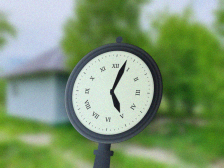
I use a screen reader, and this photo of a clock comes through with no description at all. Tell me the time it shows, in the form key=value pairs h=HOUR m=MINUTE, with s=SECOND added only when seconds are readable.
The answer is h=5 m=3
